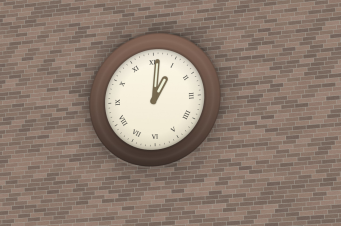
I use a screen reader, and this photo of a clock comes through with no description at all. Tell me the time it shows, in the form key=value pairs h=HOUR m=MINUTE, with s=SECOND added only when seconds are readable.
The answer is h=1 m=1
